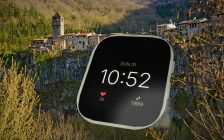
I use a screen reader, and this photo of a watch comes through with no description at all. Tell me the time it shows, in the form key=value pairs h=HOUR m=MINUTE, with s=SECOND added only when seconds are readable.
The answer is h=10 m=52
